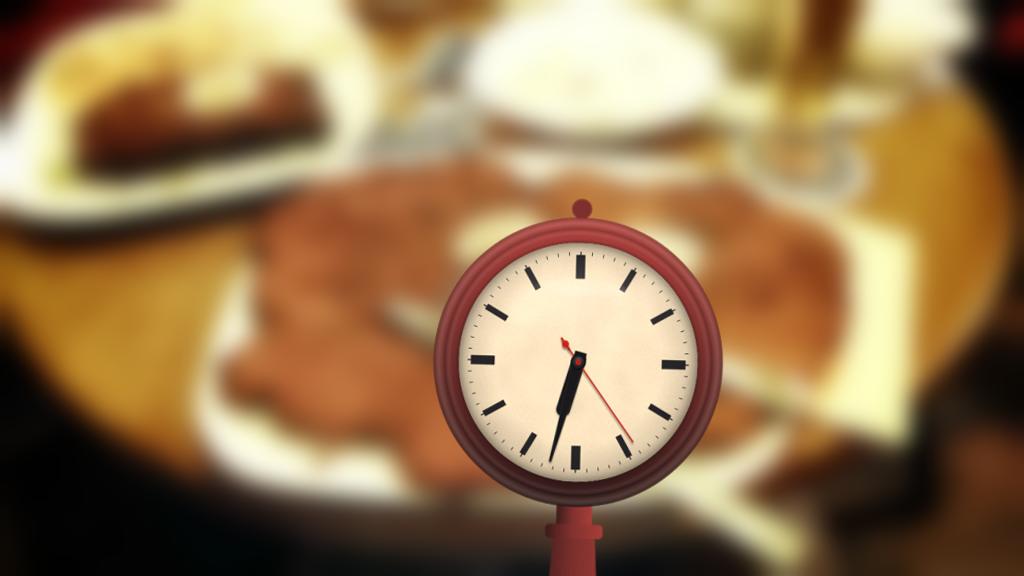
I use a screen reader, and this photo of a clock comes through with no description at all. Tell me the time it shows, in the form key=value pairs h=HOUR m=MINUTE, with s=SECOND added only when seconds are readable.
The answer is h=6 m=32 s=24
